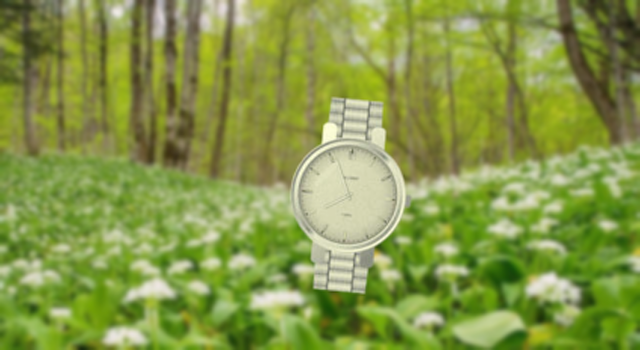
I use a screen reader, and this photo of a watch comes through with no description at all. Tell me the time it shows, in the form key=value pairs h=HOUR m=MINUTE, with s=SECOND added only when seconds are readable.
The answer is h=7 m=56
